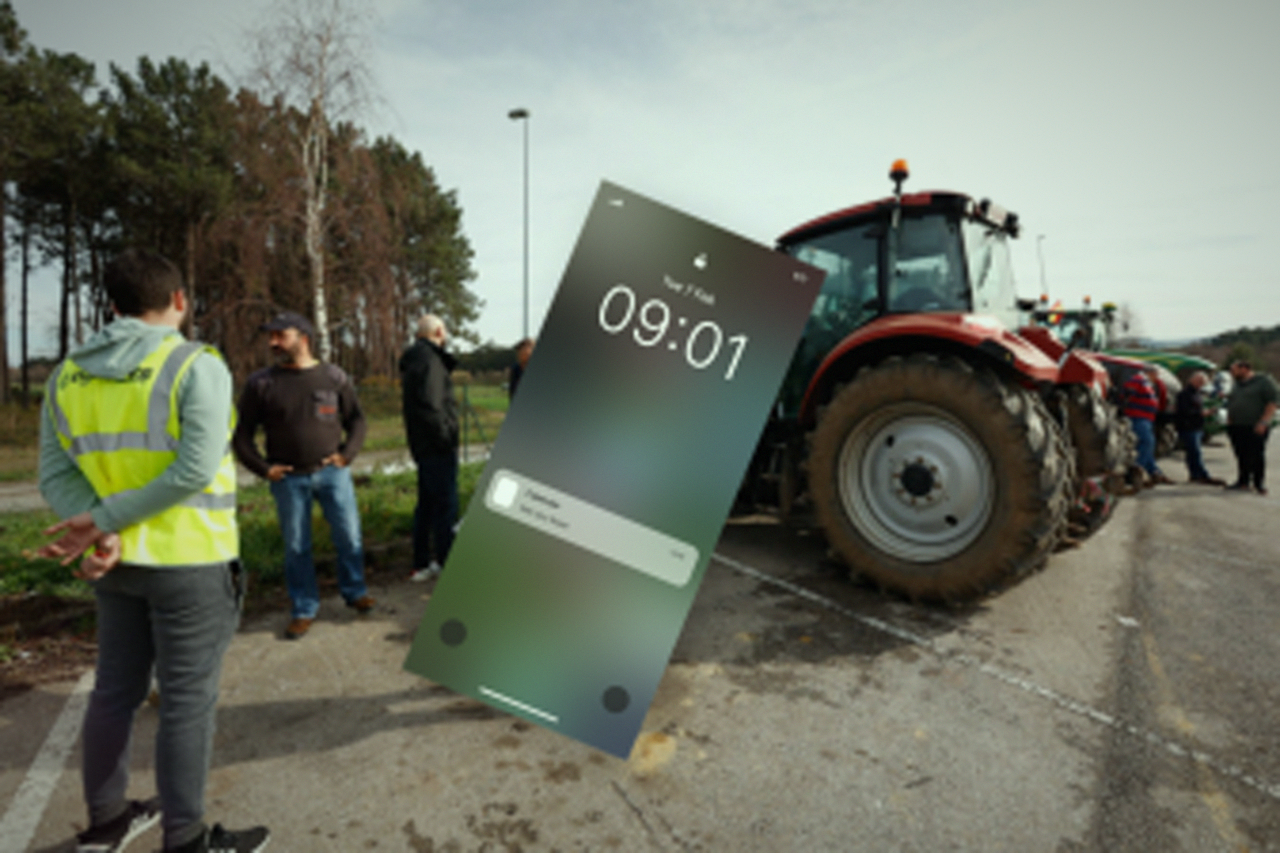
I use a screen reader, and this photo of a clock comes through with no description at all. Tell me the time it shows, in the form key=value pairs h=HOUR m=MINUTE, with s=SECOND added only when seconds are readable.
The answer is h=9 m=1
